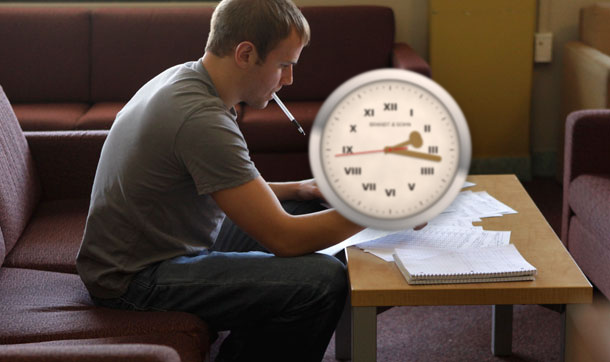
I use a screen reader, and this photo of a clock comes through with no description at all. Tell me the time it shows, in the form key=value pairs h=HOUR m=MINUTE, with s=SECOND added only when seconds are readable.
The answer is h=2 m=16 s=44
